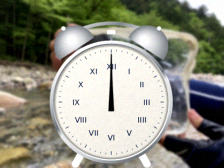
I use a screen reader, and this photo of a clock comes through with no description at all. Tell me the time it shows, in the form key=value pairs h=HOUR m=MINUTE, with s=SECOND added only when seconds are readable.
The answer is h=12 m=0
